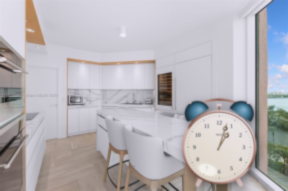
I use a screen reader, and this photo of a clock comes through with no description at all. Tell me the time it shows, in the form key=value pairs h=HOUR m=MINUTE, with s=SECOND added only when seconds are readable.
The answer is h=1 m=3
